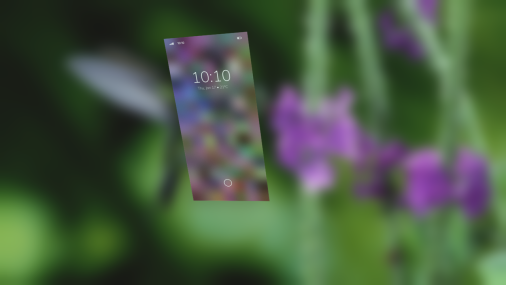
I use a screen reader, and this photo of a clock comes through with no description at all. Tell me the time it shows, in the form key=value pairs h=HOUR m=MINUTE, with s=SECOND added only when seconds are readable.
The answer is h=10 m=10
